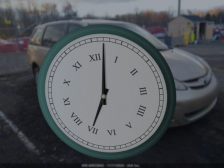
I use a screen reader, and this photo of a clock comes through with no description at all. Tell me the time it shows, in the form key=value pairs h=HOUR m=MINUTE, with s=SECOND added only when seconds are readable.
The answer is h=7 m=2
